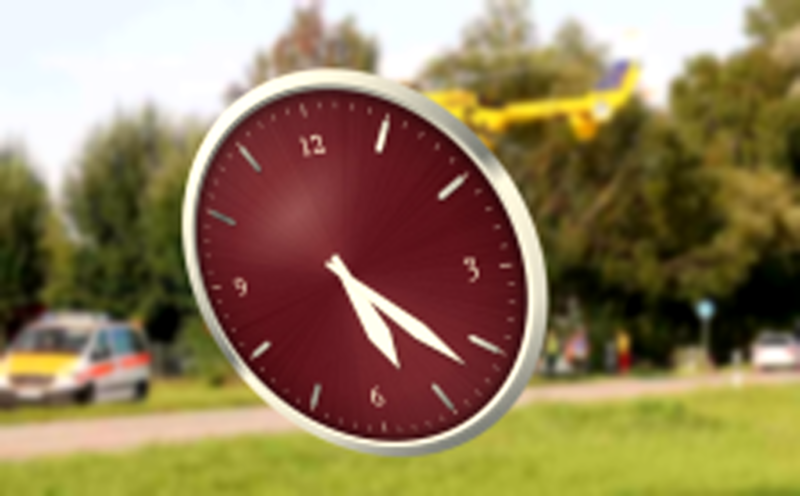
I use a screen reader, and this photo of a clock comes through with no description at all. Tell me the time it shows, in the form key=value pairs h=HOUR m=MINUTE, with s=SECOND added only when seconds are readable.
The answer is h=5 m=22
